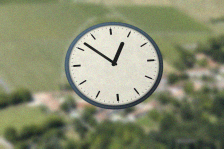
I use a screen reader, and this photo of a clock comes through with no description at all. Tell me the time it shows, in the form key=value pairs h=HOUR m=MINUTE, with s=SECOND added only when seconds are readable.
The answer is h=12 m=52
